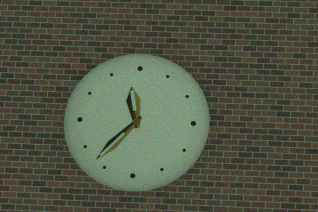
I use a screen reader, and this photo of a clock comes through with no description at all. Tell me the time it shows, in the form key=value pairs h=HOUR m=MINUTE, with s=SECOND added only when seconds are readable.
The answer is h=11 m=37
